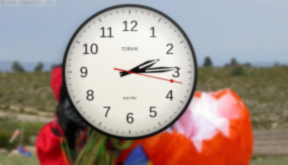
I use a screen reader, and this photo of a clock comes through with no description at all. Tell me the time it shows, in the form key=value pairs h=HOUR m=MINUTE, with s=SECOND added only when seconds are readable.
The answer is h=2 m=14 s=17
